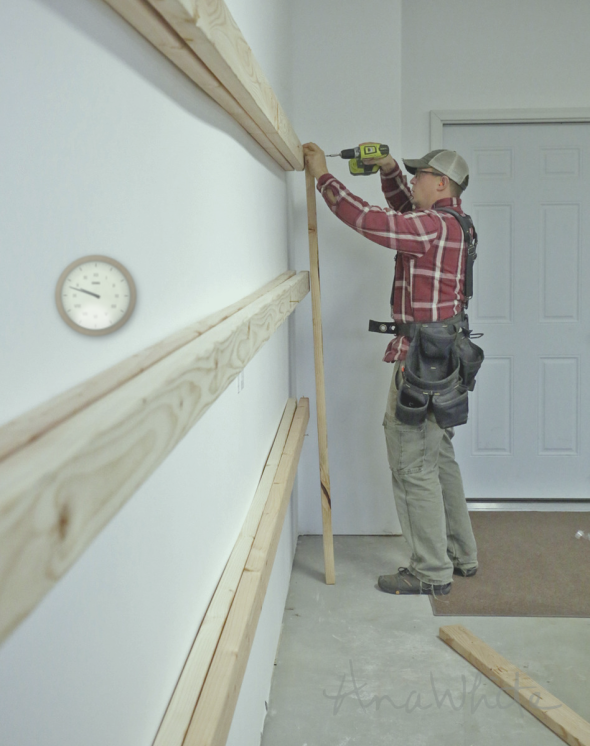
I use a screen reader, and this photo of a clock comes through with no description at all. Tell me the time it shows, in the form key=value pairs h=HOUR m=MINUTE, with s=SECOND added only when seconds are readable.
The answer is h=9 m=48
